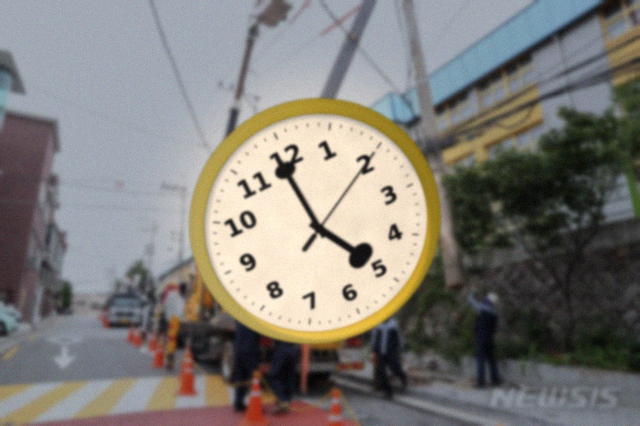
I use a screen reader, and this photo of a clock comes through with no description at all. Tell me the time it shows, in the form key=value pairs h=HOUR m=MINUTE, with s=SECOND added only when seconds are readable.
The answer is h=4 m=59 s=10
